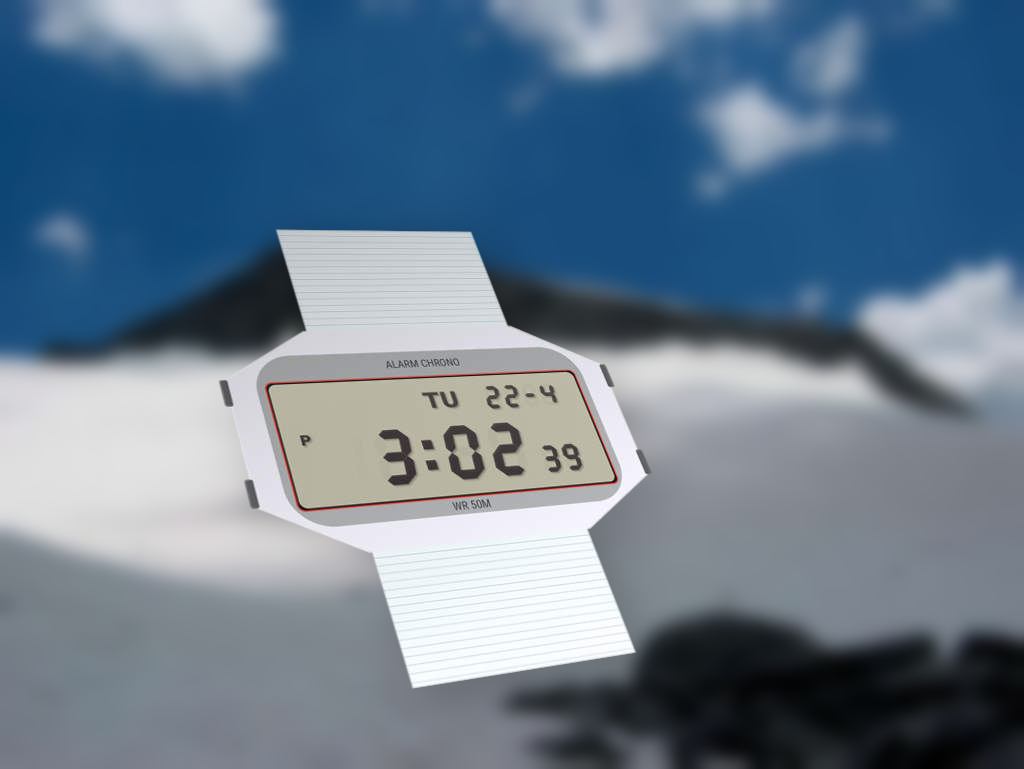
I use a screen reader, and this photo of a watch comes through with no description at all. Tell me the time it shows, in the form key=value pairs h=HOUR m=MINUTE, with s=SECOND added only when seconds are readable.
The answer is h=3 m=2 s=39
